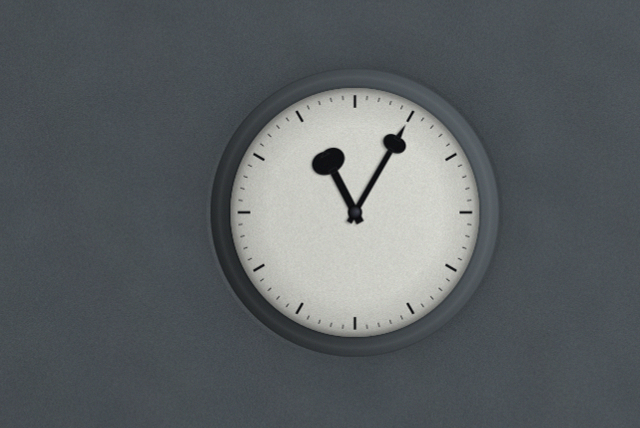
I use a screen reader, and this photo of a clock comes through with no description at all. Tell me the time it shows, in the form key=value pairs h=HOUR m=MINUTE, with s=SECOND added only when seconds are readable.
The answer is h=11 m=5
